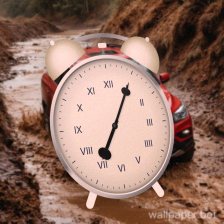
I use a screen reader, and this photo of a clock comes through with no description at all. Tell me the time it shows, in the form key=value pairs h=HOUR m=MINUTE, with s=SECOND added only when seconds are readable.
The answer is h=7 m=5
